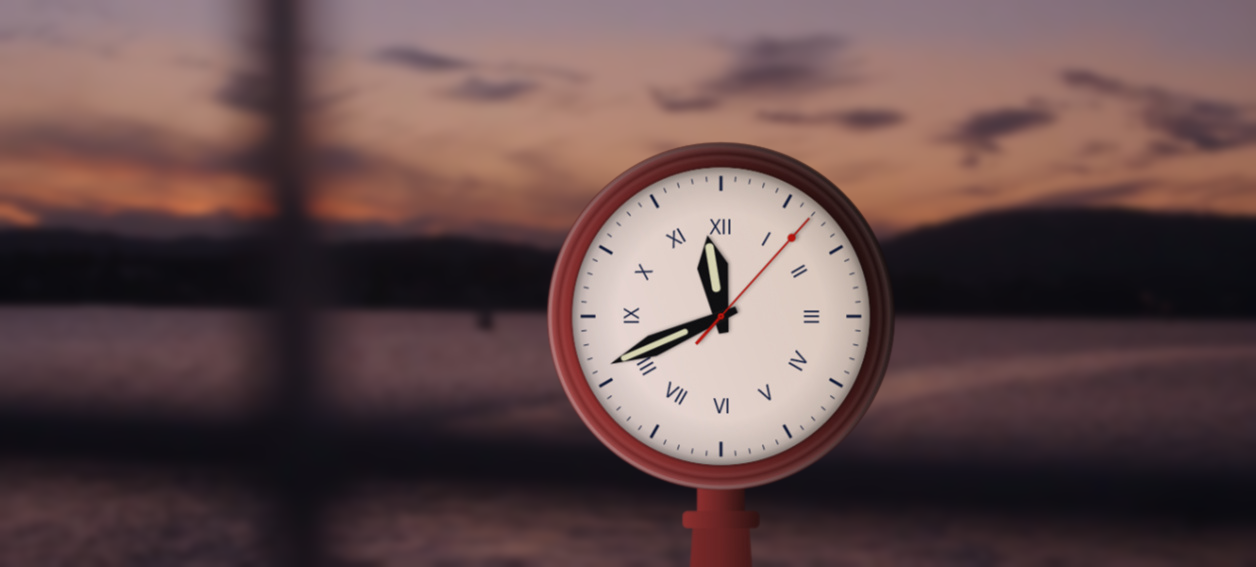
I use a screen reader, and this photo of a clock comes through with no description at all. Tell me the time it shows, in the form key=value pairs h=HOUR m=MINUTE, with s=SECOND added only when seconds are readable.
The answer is h=11 m=41 s=7
